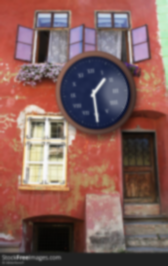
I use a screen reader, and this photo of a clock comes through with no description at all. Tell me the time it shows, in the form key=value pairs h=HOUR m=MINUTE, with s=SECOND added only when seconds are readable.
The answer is h=1 m=30
